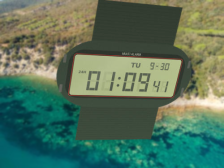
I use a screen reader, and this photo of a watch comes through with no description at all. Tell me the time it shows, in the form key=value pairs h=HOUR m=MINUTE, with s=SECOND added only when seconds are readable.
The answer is h=1 m=9 s=41
